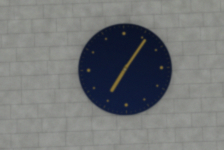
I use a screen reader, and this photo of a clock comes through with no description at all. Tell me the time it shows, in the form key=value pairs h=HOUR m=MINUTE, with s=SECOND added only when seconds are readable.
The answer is h=7 m=6
